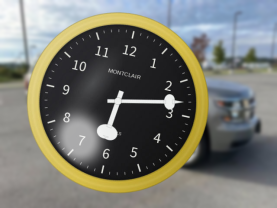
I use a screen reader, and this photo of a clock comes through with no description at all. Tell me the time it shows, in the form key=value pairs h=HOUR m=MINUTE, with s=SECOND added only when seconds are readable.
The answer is h=6 m=13
